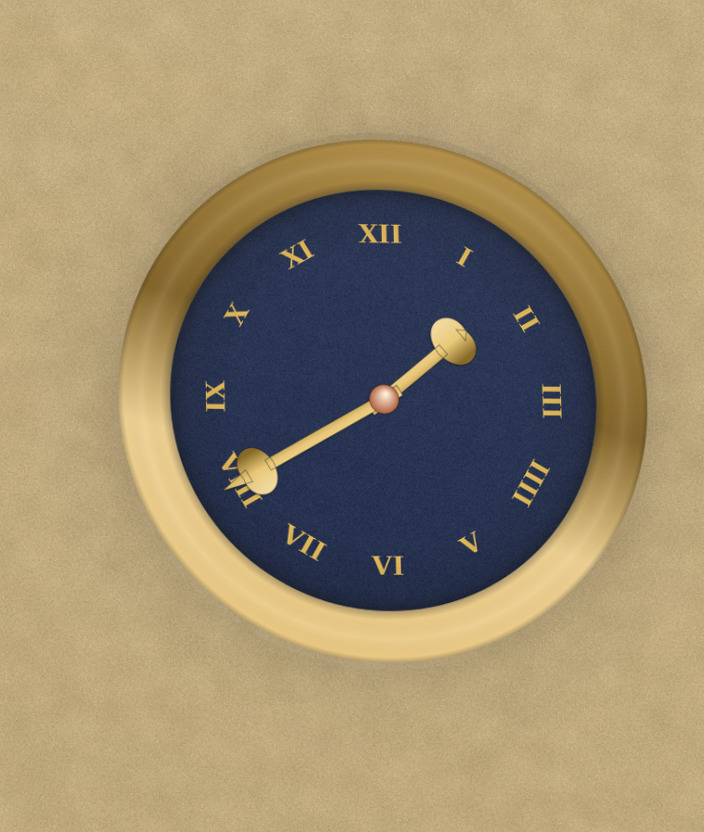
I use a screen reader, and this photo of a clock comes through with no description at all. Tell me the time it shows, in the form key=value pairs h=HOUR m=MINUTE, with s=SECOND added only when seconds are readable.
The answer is h=1 m=40
